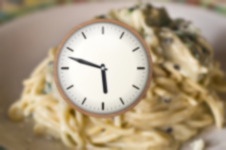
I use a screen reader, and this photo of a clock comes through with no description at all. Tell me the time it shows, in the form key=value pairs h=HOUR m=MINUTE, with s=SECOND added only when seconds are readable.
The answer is h=5 m=48
